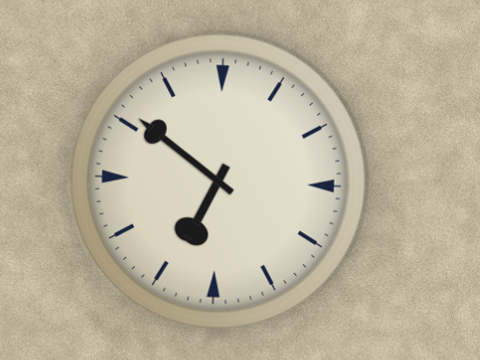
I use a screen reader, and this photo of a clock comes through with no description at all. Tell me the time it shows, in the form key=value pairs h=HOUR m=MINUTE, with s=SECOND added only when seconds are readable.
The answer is h=6 m=51
